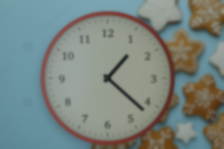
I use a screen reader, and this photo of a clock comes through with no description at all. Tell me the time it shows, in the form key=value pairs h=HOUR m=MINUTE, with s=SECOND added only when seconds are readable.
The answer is h=1 m=22
